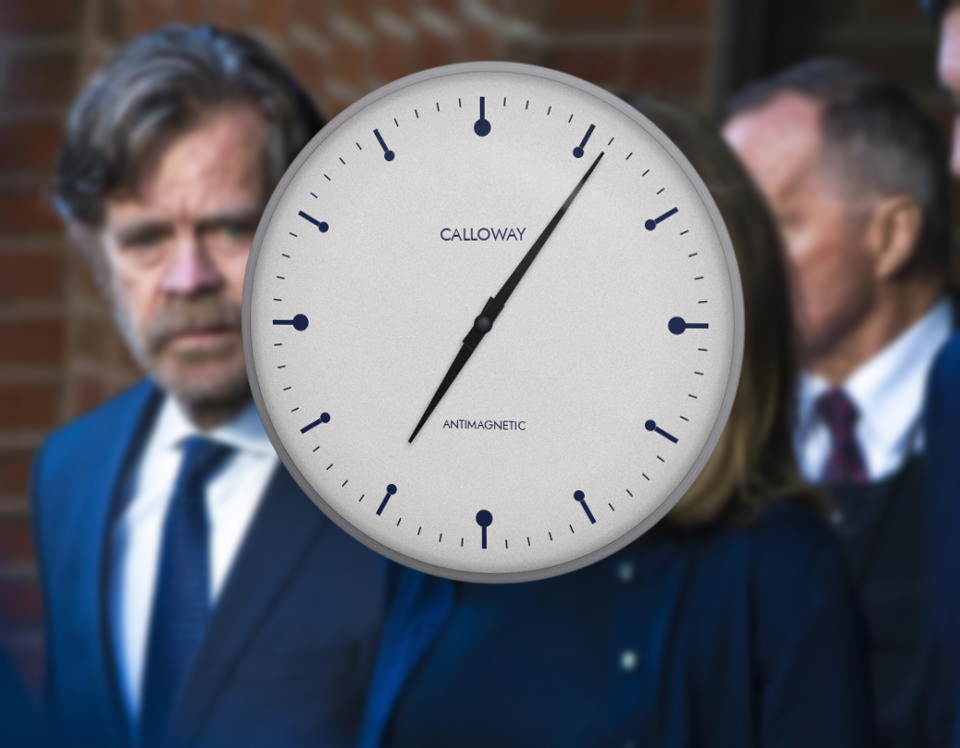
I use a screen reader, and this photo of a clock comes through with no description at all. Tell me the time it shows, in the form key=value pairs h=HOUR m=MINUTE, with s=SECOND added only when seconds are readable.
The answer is h=7 m=6
